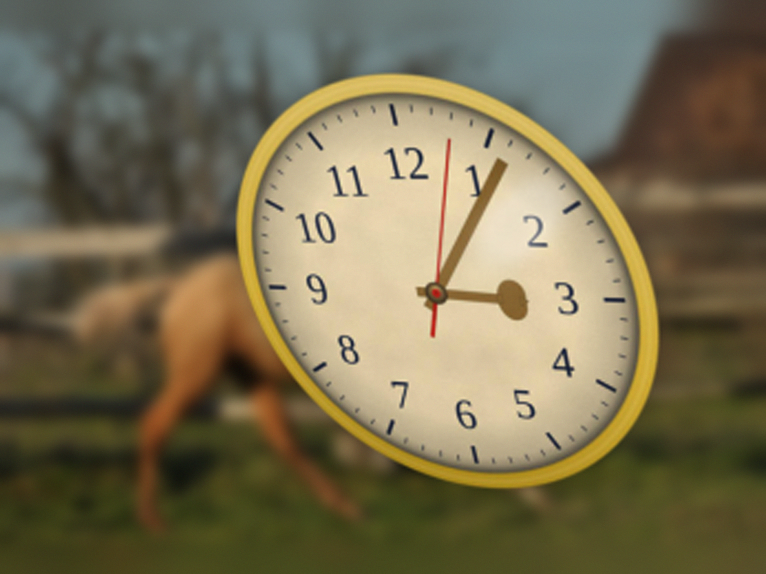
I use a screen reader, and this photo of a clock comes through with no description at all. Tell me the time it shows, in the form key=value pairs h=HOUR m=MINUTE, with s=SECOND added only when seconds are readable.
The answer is h=3 m=6 s=3
